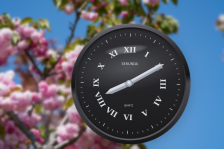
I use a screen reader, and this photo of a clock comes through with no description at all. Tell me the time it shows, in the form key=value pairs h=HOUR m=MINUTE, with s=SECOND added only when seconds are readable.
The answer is h=8 m=10
